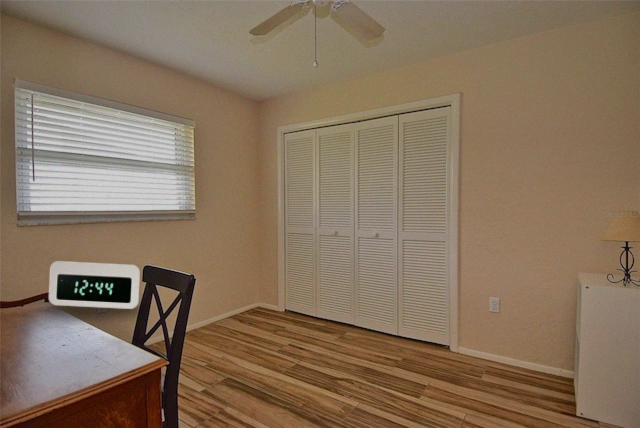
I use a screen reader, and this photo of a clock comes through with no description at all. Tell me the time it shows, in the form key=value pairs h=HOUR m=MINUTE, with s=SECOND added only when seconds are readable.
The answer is h=12 m=44
